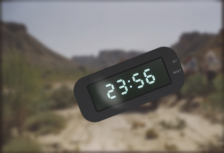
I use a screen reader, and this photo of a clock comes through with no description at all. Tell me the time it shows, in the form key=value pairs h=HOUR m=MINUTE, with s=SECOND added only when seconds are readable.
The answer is h=23 m=56
